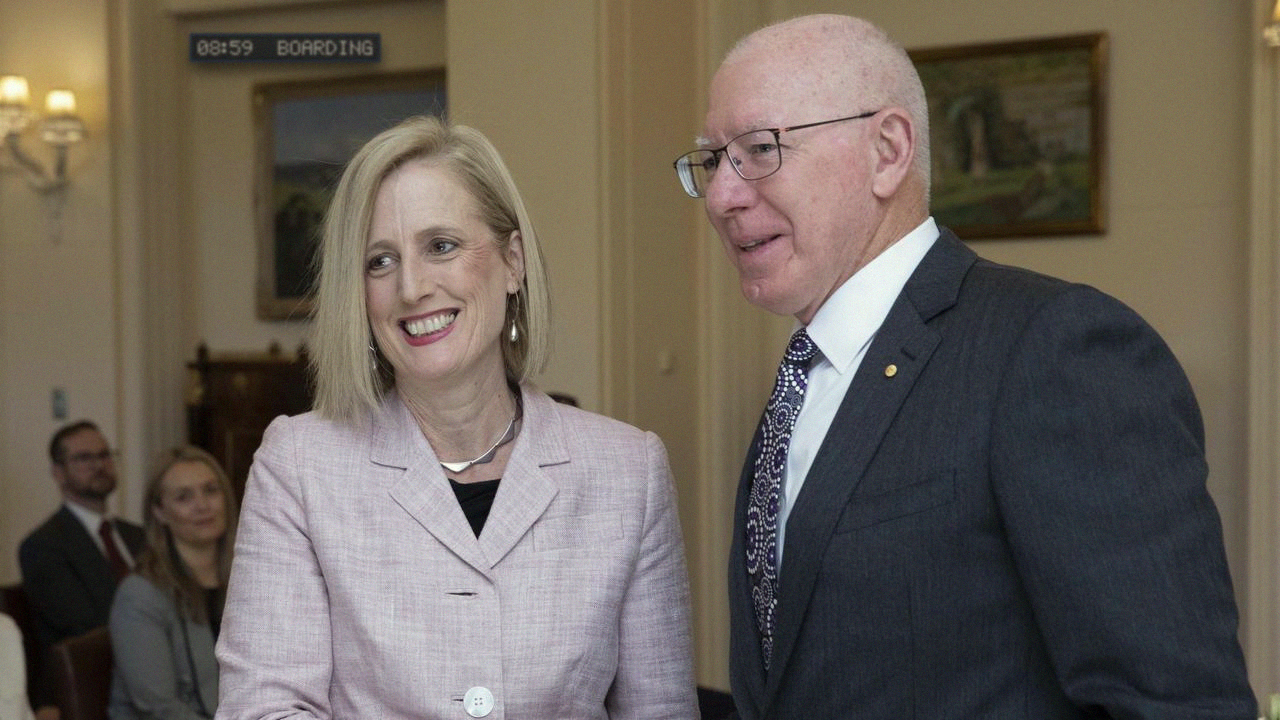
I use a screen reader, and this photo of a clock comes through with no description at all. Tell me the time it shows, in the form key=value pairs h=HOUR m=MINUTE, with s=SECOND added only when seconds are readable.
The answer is h=8 m=59
